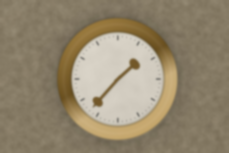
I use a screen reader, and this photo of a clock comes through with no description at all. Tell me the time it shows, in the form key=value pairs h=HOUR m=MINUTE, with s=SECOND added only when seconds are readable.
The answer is h=1 m=37
